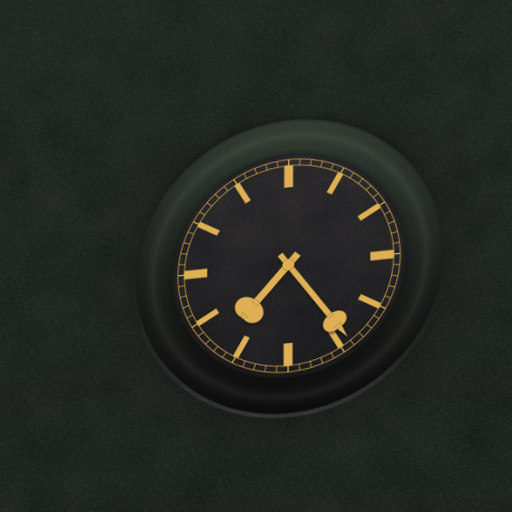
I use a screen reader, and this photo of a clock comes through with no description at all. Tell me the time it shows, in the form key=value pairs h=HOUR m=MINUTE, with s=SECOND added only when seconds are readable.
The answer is h=7 m=24
